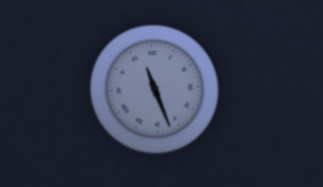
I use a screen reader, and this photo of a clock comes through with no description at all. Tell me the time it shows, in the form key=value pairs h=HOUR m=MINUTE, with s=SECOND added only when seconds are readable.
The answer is h=11 m=27
